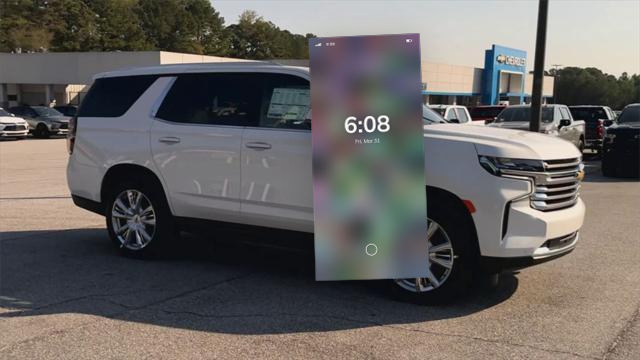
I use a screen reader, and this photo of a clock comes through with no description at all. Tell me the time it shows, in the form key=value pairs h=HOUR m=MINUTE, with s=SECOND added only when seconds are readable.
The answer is h=6 m=8
